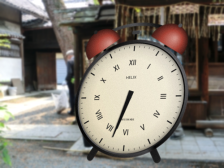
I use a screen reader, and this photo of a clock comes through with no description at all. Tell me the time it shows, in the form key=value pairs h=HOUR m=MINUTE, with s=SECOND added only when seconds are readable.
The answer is h=6 m=33
